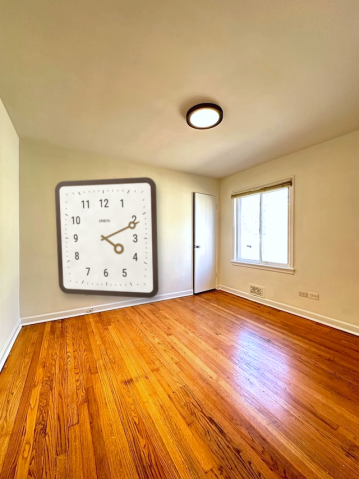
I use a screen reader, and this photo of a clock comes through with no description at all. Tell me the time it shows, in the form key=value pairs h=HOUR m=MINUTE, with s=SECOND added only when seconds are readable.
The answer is h=4 m=11
